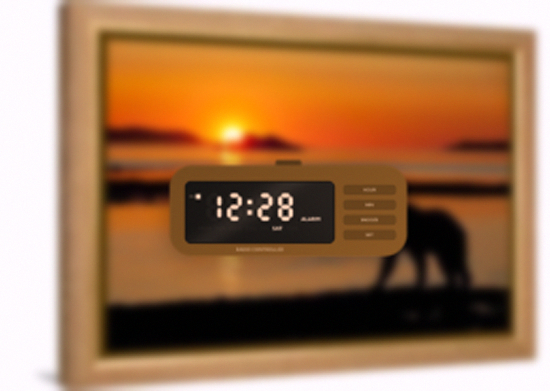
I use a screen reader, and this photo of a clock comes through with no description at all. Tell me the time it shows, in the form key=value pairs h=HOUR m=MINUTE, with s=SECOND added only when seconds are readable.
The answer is h=12 m=28
